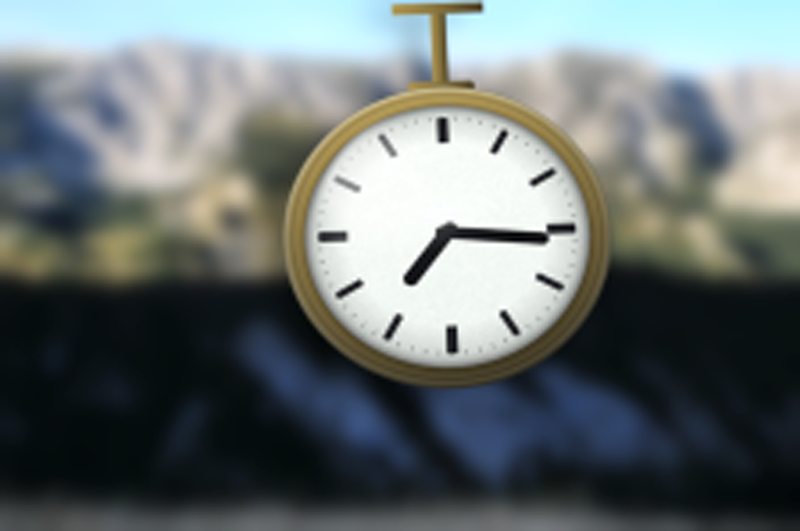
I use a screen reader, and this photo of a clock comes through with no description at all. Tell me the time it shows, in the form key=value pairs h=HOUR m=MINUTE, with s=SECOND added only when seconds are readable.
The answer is h=7 m=16
